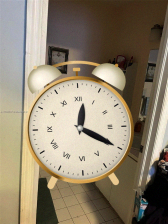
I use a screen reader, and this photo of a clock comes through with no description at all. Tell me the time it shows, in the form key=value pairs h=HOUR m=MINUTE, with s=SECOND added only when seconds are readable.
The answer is h=12 m=20
